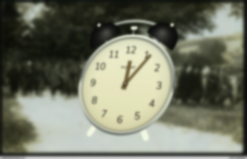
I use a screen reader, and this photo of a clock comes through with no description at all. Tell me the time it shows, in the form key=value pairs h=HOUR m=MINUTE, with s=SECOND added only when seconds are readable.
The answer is h=12 m=6
